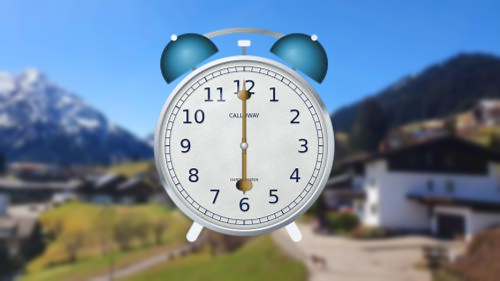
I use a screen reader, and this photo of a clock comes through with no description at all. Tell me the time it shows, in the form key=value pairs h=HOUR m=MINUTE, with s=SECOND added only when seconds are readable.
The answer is h=6 m=0
